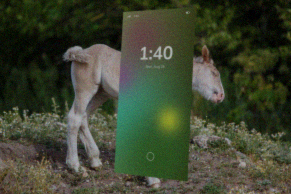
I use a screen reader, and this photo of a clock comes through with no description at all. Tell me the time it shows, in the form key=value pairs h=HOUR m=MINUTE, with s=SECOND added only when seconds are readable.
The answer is h=1 m=40
